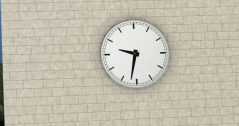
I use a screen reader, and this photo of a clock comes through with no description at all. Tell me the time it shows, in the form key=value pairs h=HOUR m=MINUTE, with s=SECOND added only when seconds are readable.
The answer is h=9 m=32
